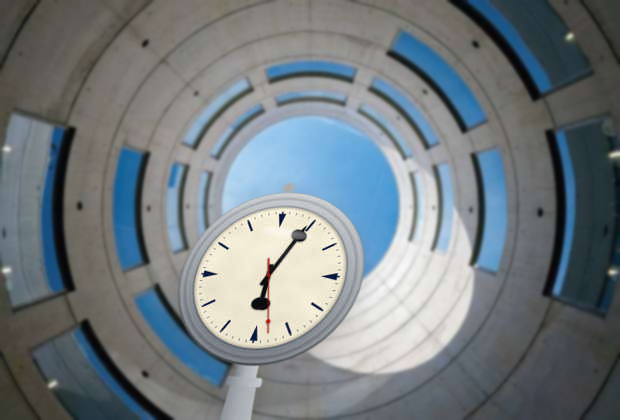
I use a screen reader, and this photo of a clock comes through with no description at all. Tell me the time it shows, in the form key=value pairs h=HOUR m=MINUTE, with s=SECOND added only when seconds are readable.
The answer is h=6 m=4 s=28
